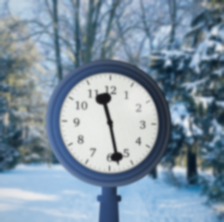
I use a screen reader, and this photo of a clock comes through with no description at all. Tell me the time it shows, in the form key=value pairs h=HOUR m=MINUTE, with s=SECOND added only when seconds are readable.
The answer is h=11 m=28
